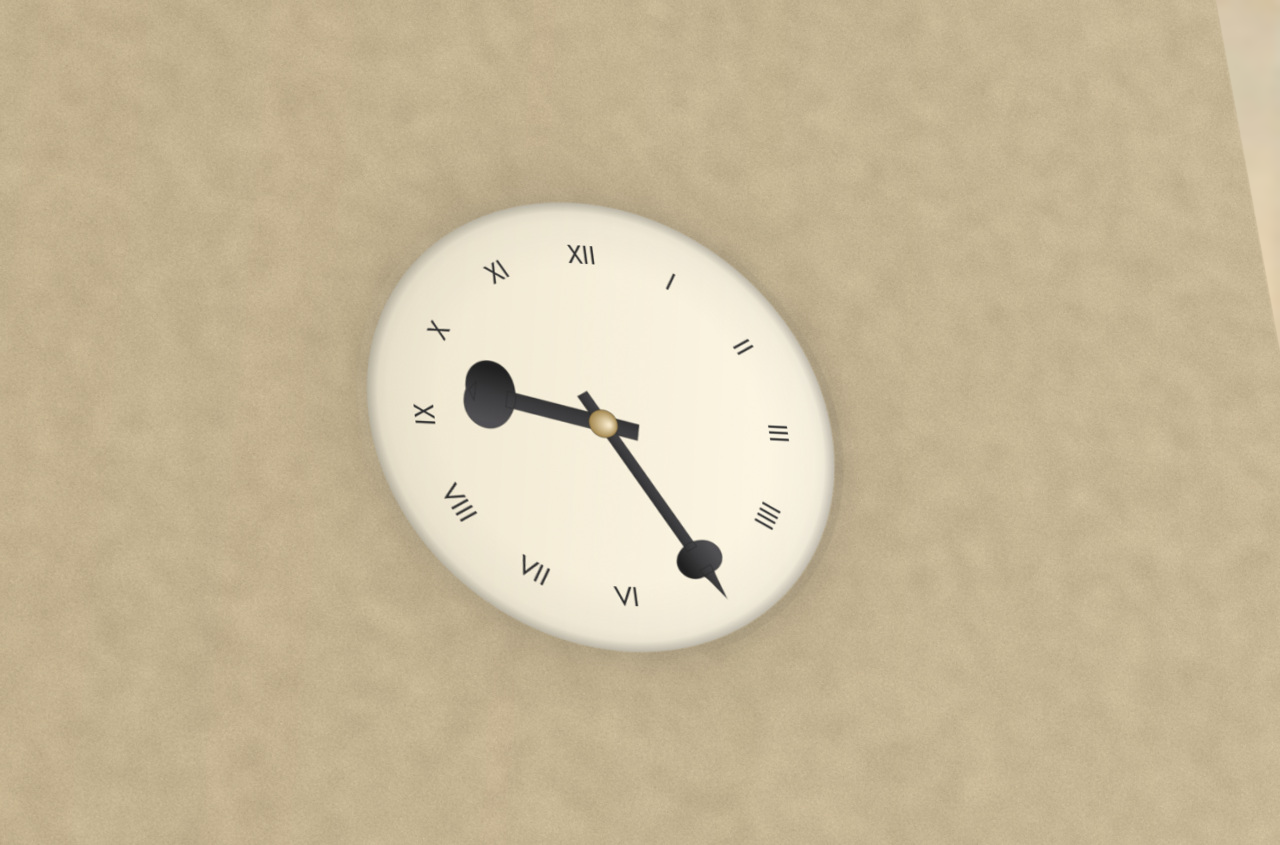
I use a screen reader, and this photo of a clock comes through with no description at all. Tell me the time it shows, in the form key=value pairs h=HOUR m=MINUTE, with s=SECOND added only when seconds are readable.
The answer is h=9 m=25
